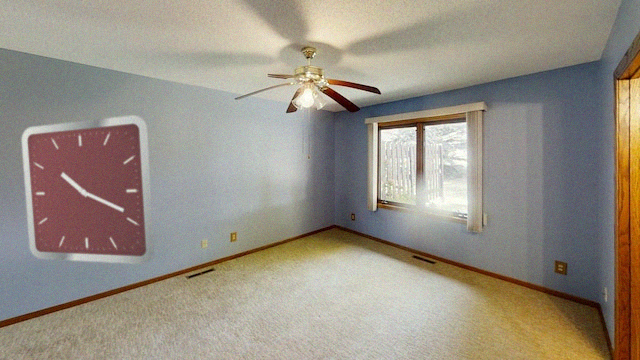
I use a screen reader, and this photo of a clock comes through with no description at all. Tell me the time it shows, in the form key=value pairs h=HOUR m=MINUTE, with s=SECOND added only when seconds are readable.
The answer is h=10 m=19
